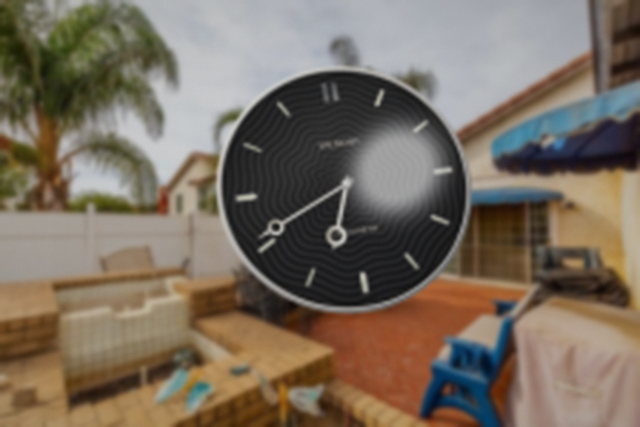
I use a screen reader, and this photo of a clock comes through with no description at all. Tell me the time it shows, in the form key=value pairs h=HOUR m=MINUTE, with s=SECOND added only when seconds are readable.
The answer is h=6 m=41
